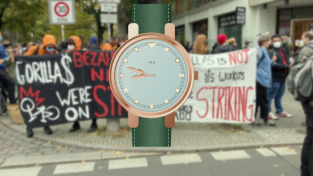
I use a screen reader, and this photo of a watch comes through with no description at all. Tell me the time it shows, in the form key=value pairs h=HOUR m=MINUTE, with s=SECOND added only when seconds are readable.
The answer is h=8 m=48
